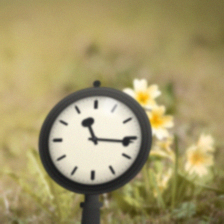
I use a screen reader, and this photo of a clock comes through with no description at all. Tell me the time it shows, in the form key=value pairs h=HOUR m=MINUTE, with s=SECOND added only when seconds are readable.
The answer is h=11 m=16
